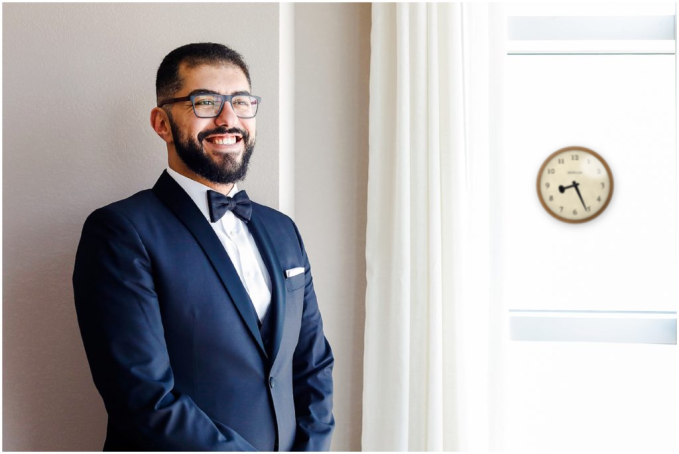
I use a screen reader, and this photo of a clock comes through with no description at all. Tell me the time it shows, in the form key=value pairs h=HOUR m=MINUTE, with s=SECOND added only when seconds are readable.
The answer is h=8 m=26
